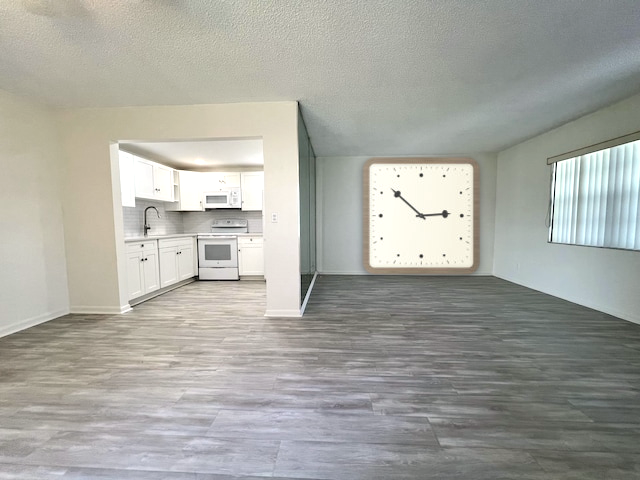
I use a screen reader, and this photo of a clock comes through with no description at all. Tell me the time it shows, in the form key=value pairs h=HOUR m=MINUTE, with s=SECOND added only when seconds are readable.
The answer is h=2 m=52
